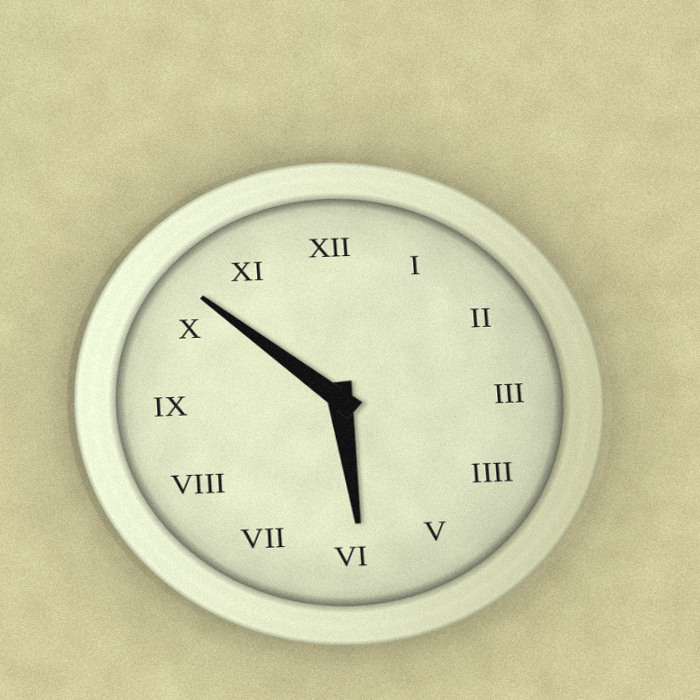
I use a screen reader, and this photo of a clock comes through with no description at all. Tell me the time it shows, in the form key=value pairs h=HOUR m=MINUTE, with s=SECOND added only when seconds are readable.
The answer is h=5 m=52
